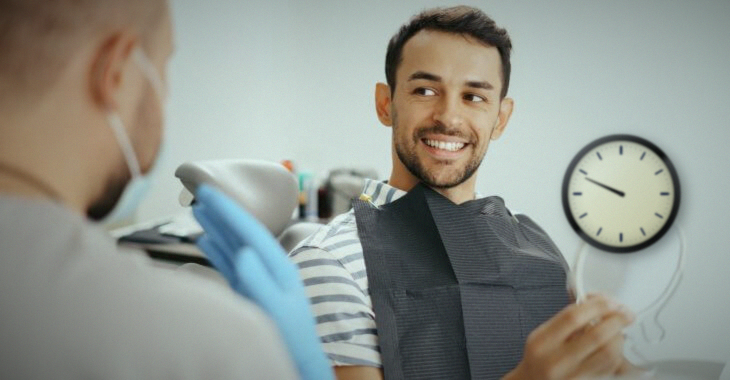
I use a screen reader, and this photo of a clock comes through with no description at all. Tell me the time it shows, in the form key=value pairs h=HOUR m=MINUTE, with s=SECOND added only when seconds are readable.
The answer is h=9 m=49
